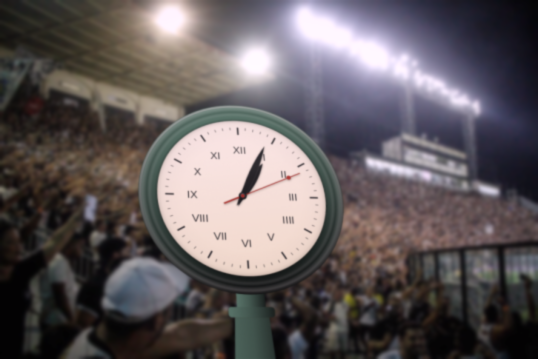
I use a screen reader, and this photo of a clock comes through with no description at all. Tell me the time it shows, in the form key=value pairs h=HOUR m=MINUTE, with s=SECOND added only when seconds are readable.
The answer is h=1 m=4 s=11
